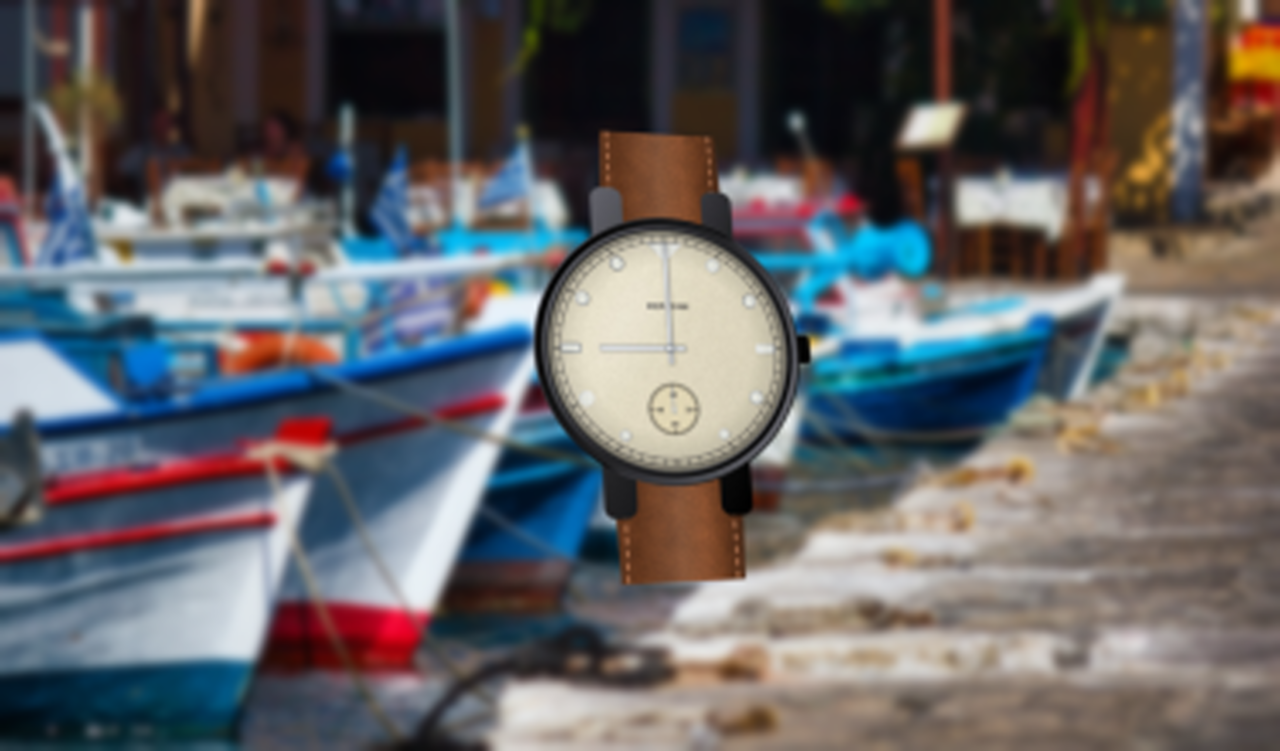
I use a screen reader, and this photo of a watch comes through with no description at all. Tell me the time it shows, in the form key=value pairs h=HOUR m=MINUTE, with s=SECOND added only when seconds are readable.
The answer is h=9 m=0
